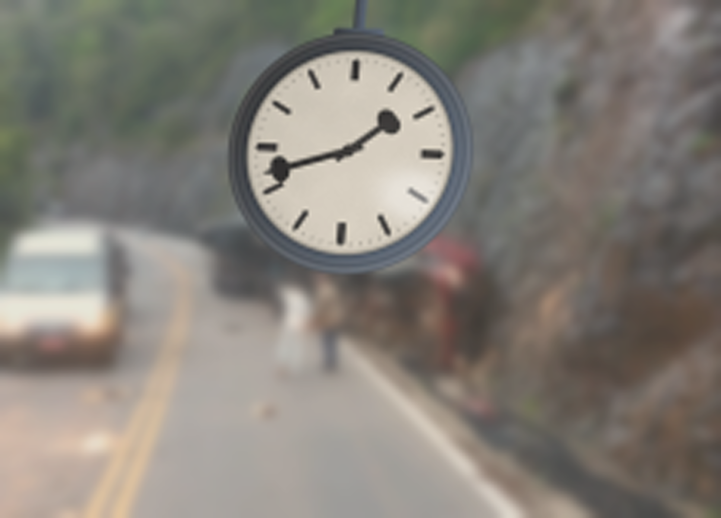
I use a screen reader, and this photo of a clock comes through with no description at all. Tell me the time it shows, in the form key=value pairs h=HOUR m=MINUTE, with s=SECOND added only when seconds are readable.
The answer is h=1 m=42
